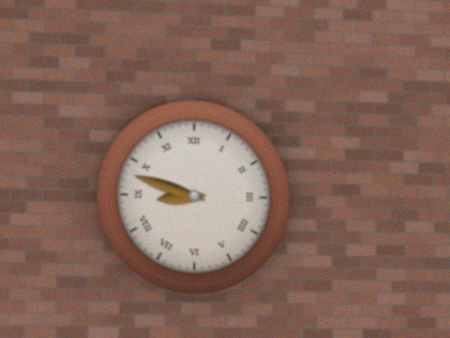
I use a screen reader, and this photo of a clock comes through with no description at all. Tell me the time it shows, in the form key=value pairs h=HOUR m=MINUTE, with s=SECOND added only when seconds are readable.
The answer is h=8 m=48
